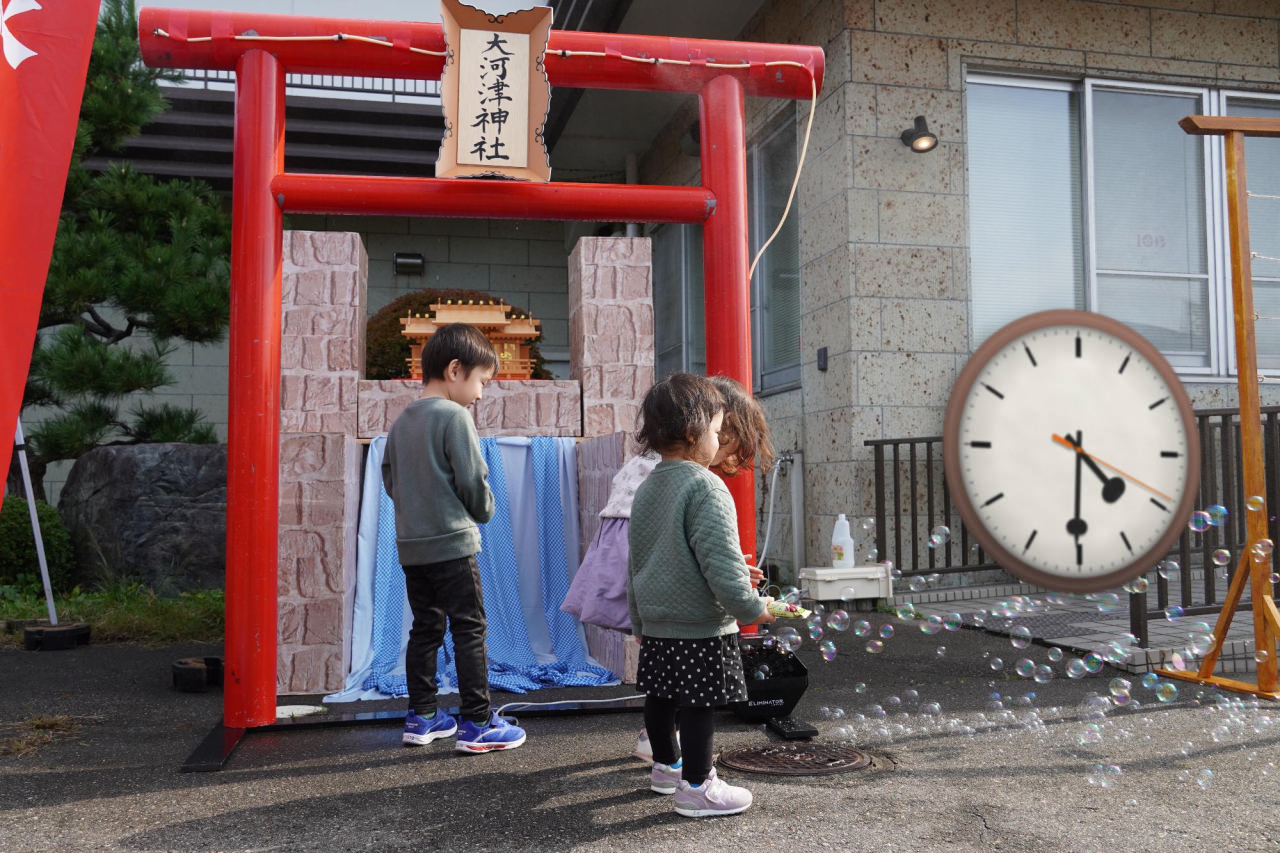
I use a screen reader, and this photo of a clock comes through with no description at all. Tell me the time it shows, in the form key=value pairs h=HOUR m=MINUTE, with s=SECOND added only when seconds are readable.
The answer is h=4 m=30 s=19
